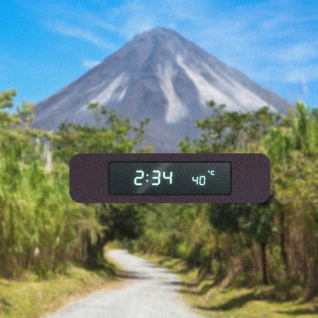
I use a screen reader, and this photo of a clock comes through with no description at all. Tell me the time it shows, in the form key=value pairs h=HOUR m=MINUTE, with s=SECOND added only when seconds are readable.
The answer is h=2 m=34
